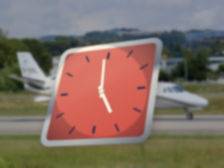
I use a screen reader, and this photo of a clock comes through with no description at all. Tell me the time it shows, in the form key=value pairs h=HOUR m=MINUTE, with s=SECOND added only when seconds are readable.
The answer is h=4 m=59
